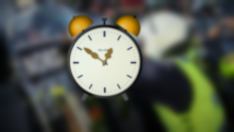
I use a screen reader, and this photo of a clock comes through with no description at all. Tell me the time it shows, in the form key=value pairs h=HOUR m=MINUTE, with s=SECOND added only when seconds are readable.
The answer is h=12 m=51
